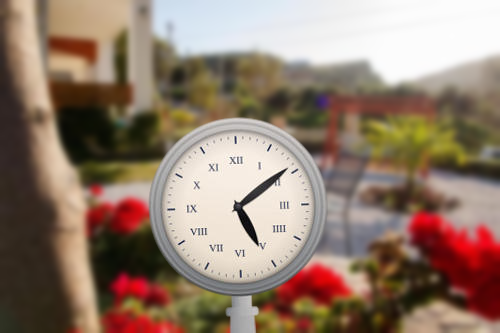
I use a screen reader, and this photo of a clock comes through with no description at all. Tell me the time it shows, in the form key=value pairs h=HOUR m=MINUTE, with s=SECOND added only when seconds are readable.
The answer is h=5 m=9
